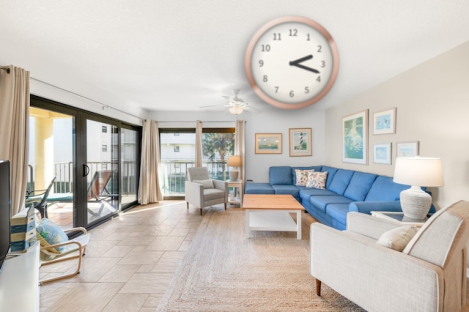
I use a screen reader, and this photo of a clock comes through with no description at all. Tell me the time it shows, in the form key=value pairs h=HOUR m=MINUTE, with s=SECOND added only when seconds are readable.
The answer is h=2 m=18
